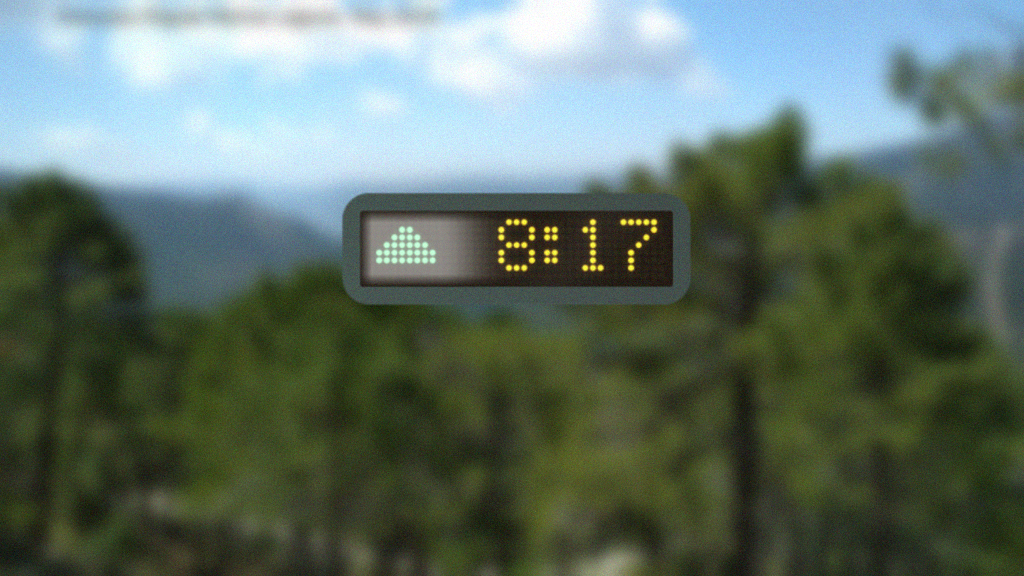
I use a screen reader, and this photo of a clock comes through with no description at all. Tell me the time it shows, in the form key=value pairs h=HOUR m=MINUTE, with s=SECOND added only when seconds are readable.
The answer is h=8 m=17
